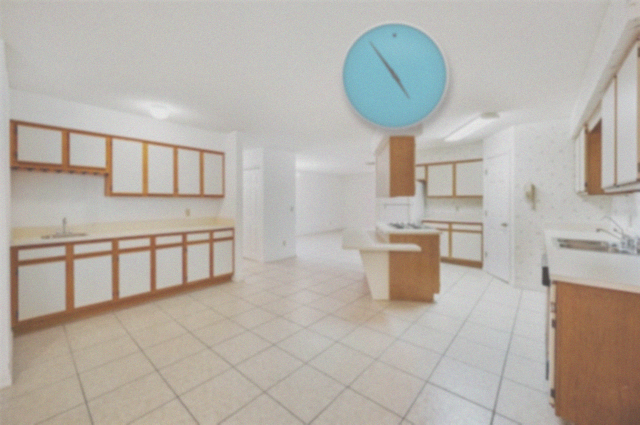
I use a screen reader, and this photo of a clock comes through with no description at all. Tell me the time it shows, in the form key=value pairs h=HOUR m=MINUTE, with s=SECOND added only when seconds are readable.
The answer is h=4 m=54
